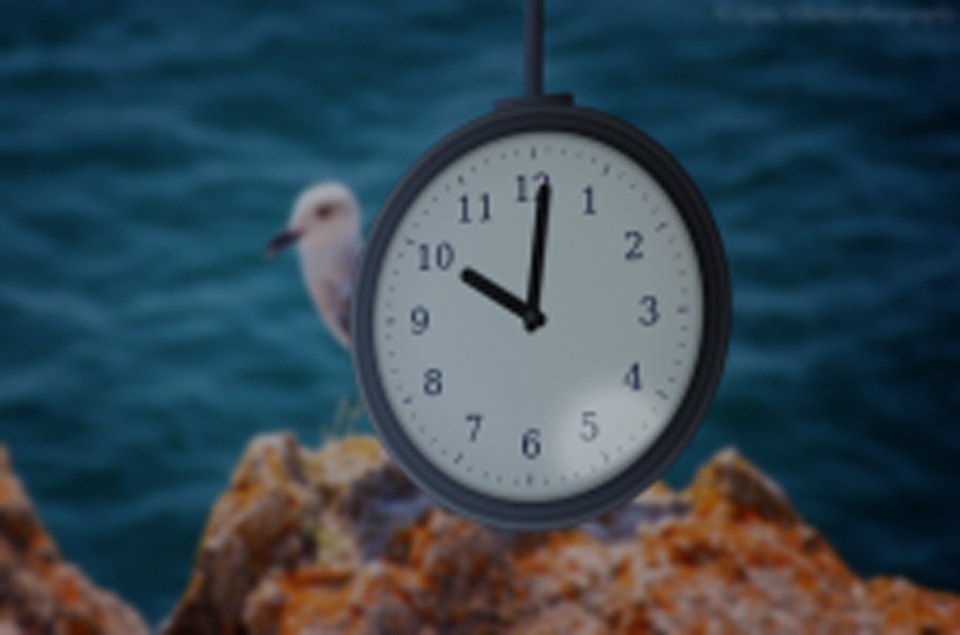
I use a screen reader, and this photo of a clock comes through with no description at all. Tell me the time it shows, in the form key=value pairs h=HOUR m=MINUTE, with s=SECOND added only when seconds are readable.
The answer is h=10 m=1
